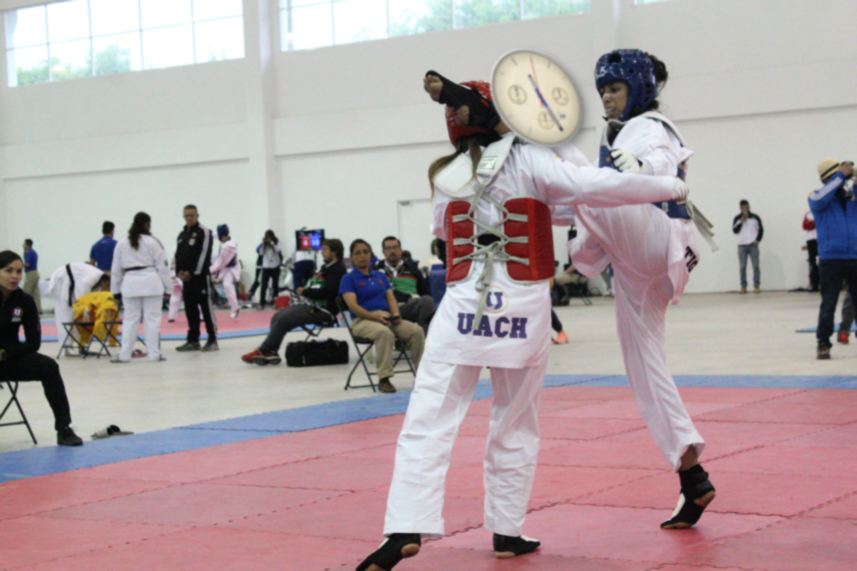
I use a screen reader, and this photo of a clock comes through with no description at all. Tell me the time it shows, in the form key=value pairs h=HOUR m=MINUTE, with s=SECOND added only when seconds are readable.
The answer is h=11 m=26
